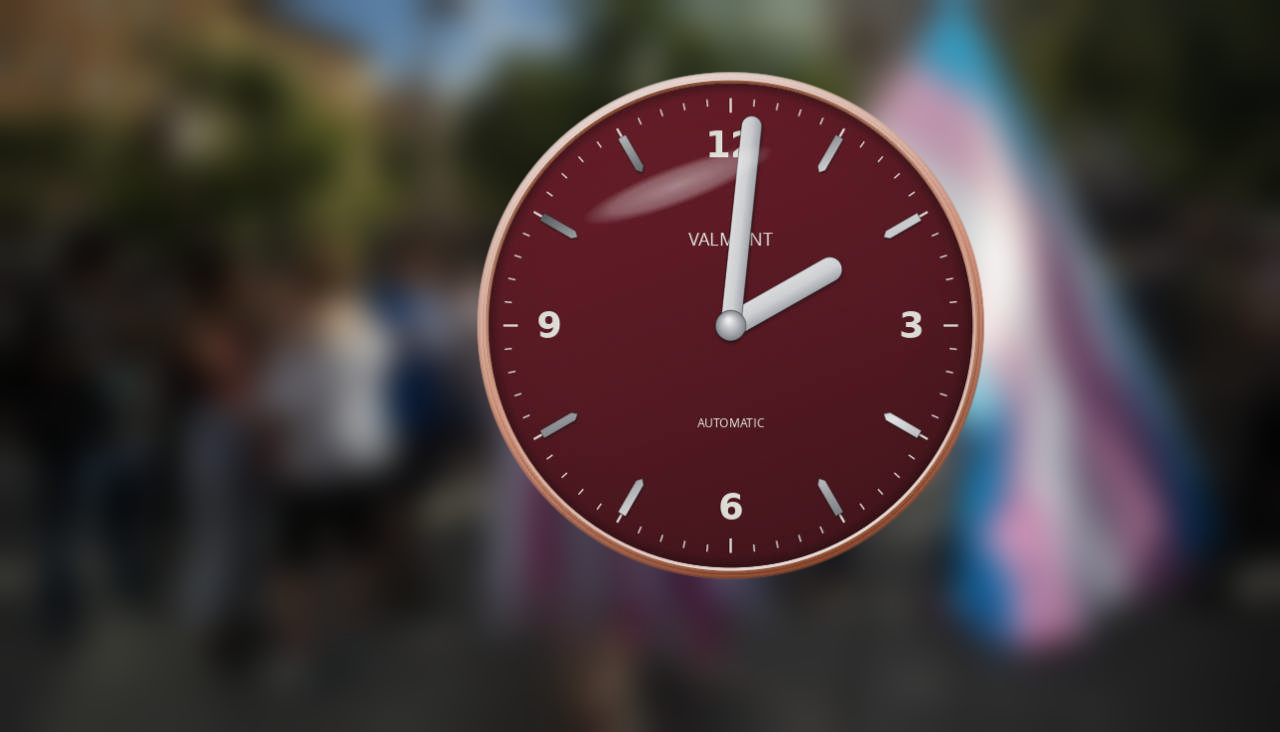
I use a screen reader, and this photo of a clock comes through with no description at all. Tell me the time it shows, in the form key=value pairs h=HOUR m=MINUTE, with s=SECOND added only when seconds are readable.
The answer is h=2 m=1
